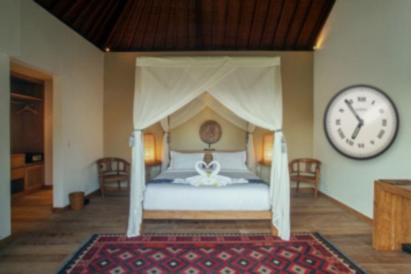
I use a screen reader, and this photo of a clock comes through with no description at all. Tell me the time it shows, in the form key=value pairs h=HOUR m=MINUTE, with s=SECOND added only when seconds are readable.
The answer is h=6 m=54
